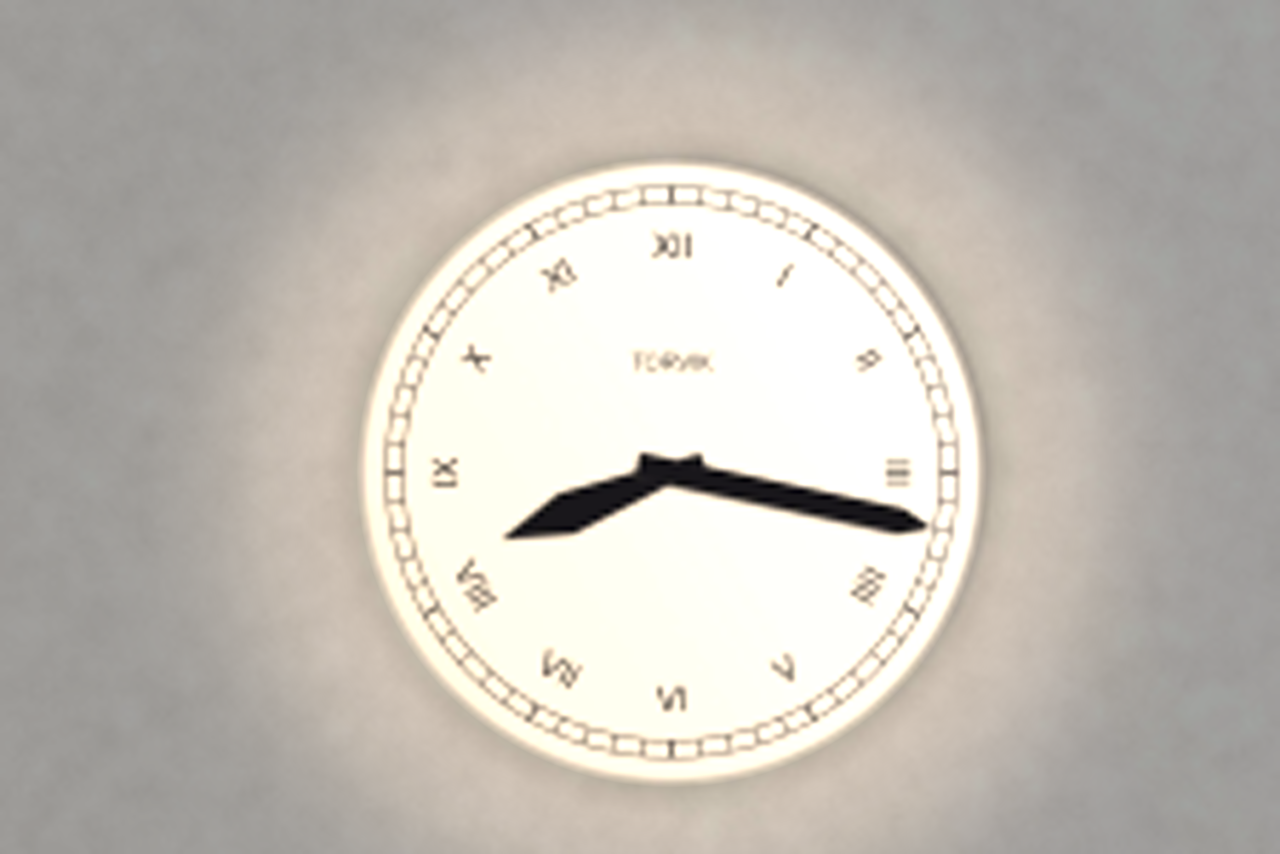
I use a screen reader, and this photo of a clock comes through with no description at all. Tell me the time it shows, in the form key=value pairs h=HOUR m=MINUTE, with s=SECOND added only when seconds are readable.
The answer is h=8 m=17
